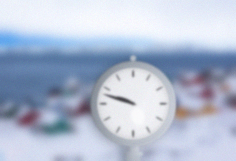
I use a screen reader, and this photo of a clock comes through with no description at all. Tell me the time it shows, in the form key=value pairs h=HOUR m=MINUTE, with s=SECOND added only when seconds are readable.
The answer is h=9 m=48
